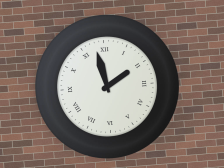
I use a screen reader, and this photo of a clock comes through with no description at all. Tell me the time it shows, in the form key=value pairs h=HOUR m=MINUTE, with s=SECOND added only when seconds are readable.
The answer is h=1 m=58
